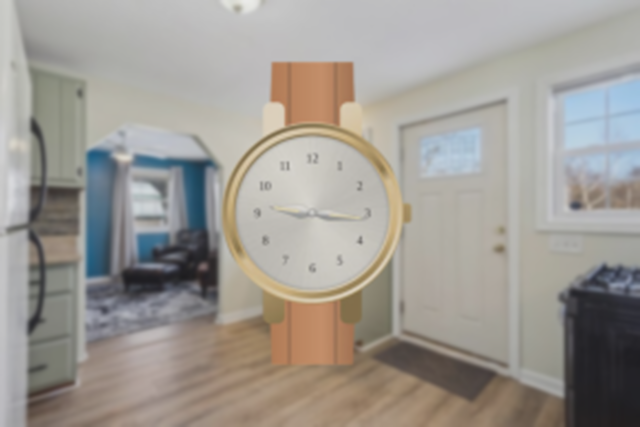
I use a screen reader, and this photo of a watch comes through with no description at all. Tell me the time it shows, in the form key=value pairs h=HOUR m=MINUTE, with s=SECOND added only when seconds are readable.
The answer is h=9 m=16
